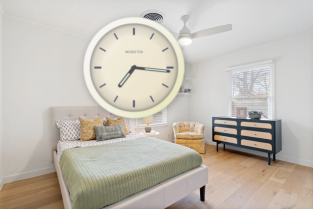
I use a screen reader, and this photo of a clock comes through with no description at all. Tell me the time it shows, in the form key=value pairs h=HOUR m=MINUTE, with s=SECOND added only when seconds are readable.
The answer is h=7 m=16
